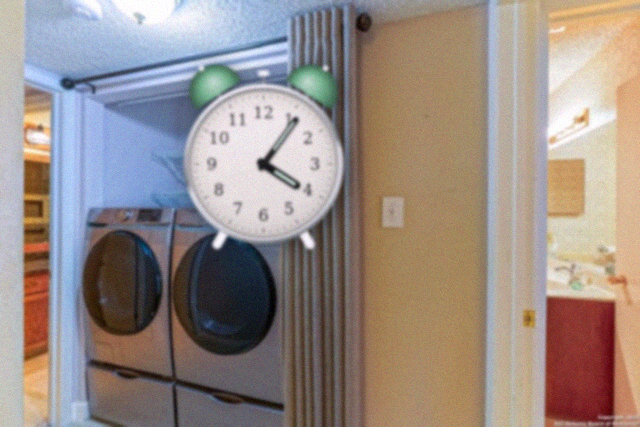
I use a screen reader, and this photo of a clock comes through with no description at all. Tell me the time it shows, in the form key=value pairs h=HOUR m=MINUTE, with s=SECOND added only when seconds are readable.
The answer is h=4 m=6
